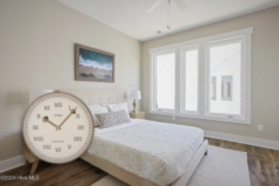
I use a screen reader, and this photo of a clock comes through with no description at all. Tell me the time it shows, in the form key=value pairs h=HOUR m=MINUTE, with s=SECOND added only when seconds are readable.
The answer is h=10 m=7
